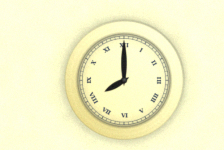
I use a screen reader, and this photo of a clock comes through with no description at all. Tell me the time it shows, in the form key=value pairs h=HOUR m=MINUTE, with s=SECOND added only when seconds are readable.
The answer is h=8 m=0
